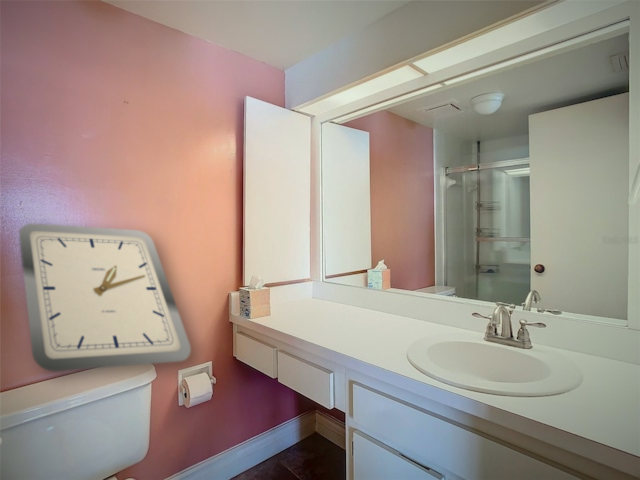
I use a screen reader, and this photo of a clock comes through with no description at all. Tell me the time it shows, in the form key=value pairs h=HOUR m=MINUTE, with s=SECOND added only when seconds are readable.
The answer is h=1 m=12
